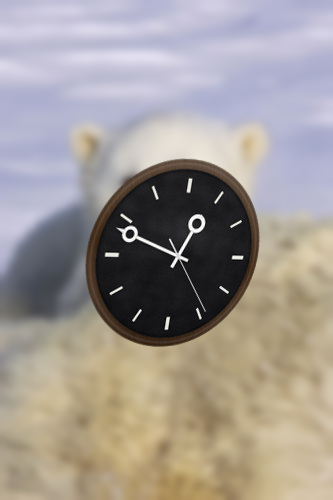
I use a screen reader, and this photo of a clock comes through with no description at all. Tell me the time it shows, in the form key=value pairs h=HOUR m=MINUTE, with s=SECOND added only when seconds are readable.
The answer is h=12 m=48 s=24
